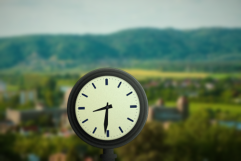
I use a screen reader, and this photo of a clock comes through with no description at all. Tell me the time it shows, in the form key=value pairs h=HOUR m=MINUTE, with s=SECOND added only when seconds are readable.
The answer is h=8 m=31
